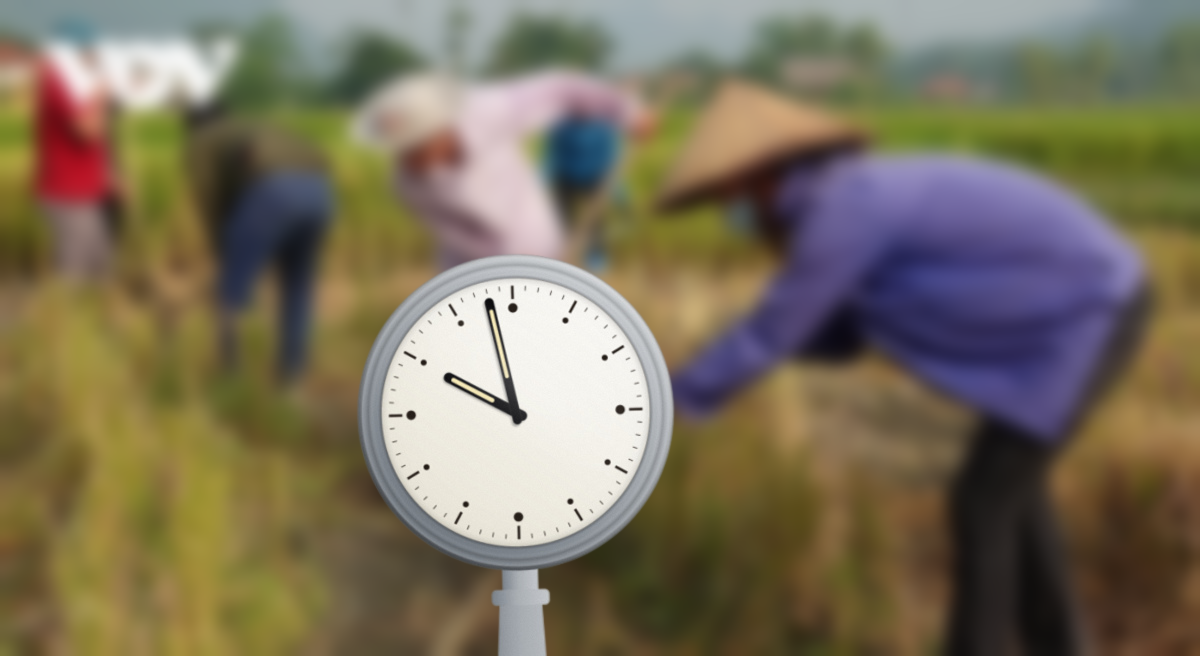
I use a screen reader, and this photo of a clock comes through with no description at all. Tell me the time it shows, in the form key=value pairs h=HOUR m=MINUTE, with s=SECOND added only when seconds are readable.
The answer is h=9 m=58
